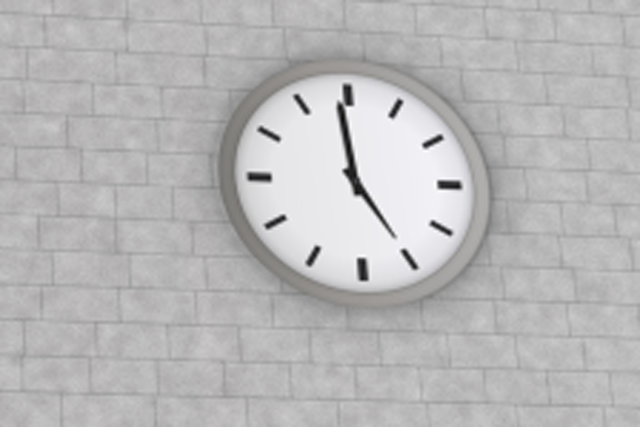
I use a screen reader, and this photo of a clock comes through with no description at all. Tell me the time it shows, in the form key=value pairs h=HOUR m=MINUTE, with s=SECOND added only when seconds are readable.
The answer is h=4 m=59
